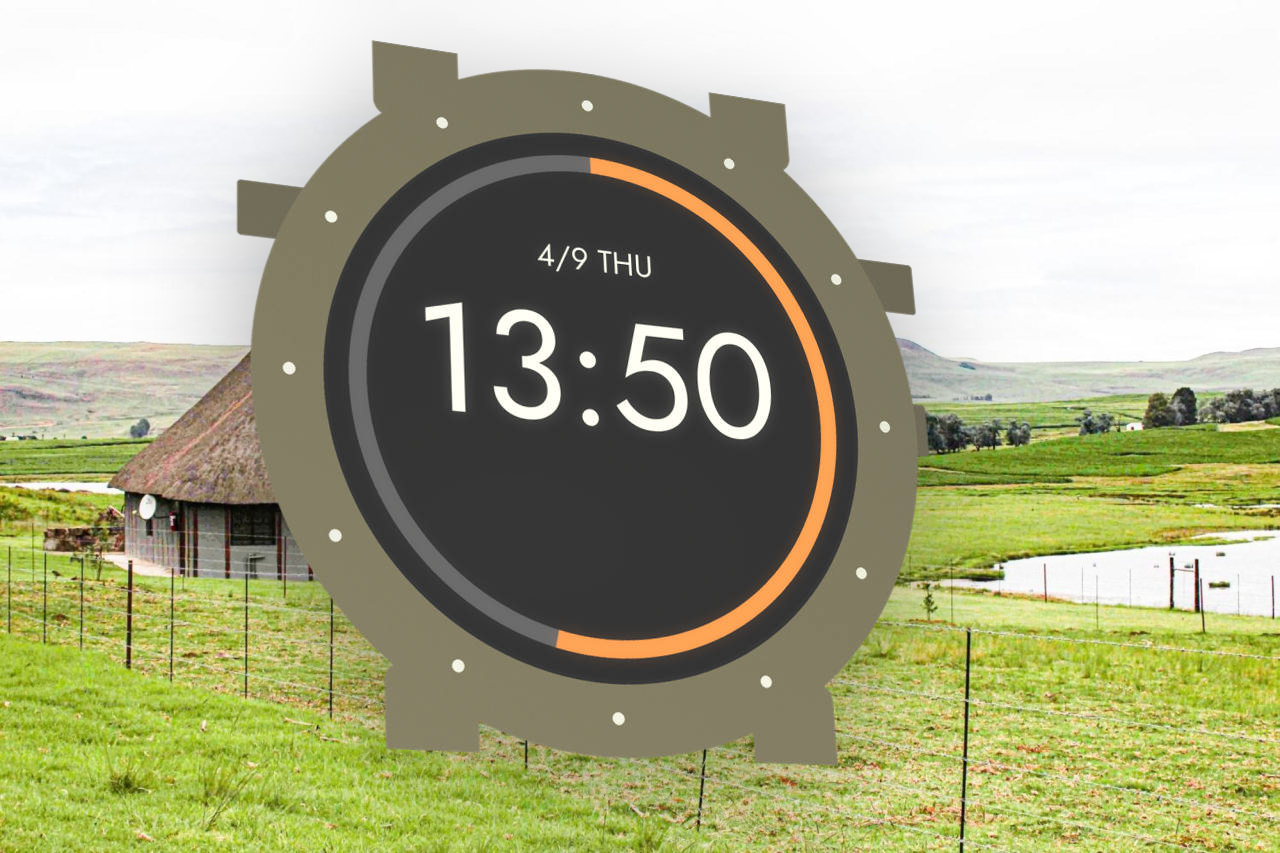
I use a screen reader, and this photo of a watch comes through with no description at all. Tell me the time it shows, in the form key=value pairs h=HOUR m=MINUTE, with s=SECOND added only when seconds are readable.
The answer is h=13 m=50
